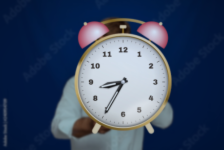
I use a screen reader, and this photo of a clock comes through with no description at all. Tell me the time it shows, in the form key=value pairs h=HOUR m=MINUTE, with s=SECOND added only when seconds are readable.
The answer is h=8 m=35
